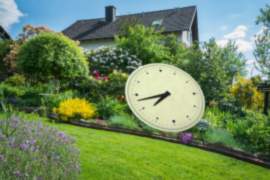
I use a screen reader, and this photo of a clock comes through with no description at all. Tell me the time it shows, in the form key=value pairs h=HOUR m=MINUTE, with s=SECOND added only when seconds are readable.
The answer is h=7 m=43
